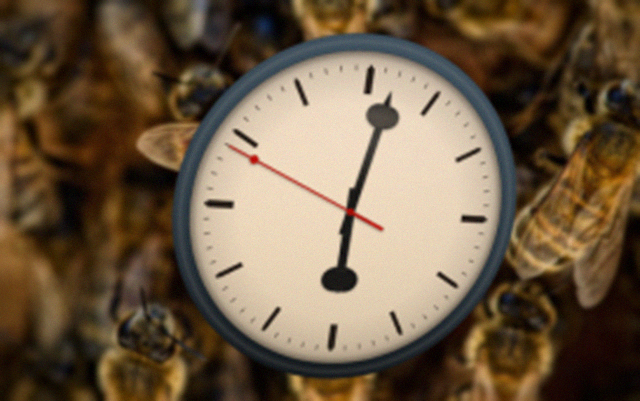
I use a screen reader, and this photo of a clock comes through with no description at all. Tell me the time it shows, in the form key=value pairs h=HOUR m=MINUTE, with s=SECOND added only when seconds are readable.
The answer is h=6 m=1 s=49
